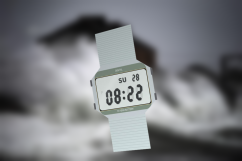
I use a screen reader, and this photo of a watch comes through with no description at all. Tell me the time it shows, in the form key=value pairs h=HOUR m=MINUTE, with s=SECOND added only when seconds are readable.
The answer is h=8 m=22
